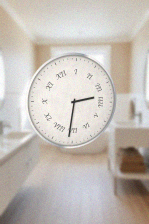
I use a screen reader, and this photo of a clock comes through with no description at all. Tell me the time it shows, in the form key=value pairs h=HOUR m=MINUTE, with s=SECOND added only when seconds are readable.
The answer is h=3 m=36
